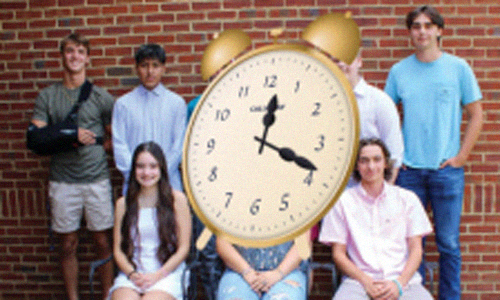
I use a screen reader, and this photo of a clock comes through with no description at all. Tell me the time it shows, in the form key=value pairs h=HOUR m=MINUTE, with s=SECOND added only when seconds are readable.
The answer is h=12 m=19
